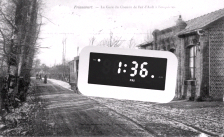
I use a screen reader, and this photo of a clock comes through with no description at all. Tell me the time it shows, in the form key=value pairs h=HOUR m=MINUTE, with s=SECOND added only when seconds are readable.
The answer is h=1 m=36
